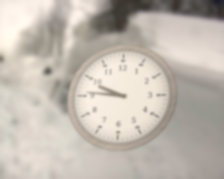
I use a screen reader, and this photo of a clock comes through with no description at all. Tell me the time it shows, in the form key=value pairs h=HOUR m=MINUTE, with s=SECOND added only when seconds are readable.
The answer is h=9 m=46
